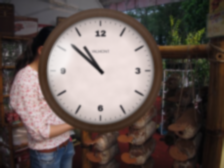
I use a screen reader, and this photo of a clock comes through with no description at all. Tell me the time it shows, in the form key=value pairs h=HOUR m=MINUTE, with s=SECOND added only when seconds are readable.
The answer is h=10 m=52
